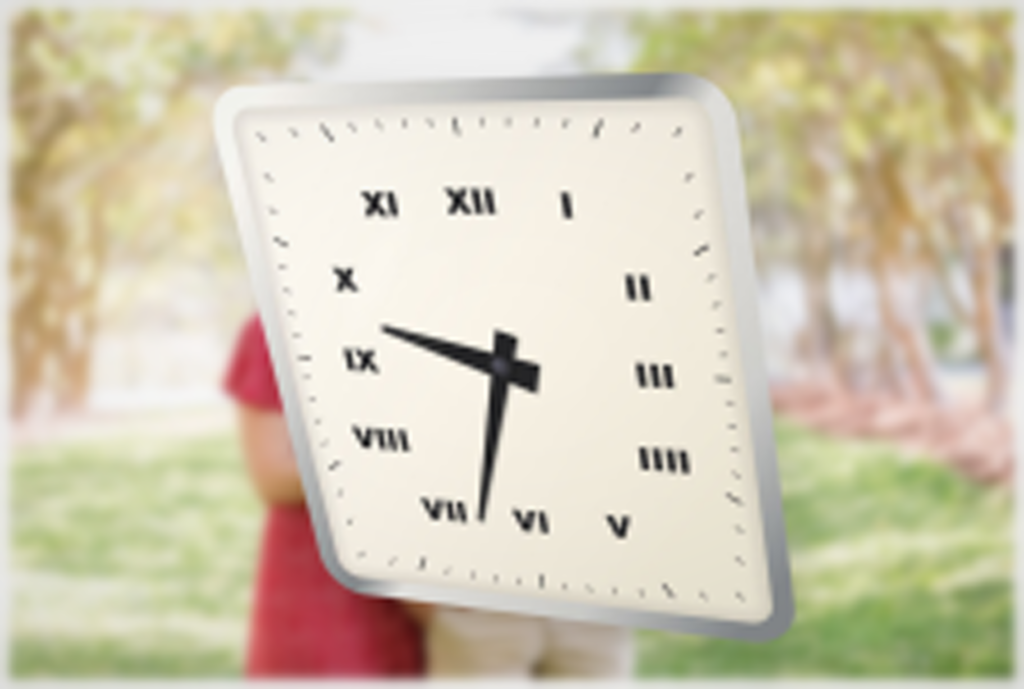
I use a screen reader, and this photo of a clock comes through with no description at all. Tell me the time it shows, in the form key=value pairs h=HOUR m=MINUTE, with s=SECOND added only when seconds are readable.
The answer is h=9 m=33
